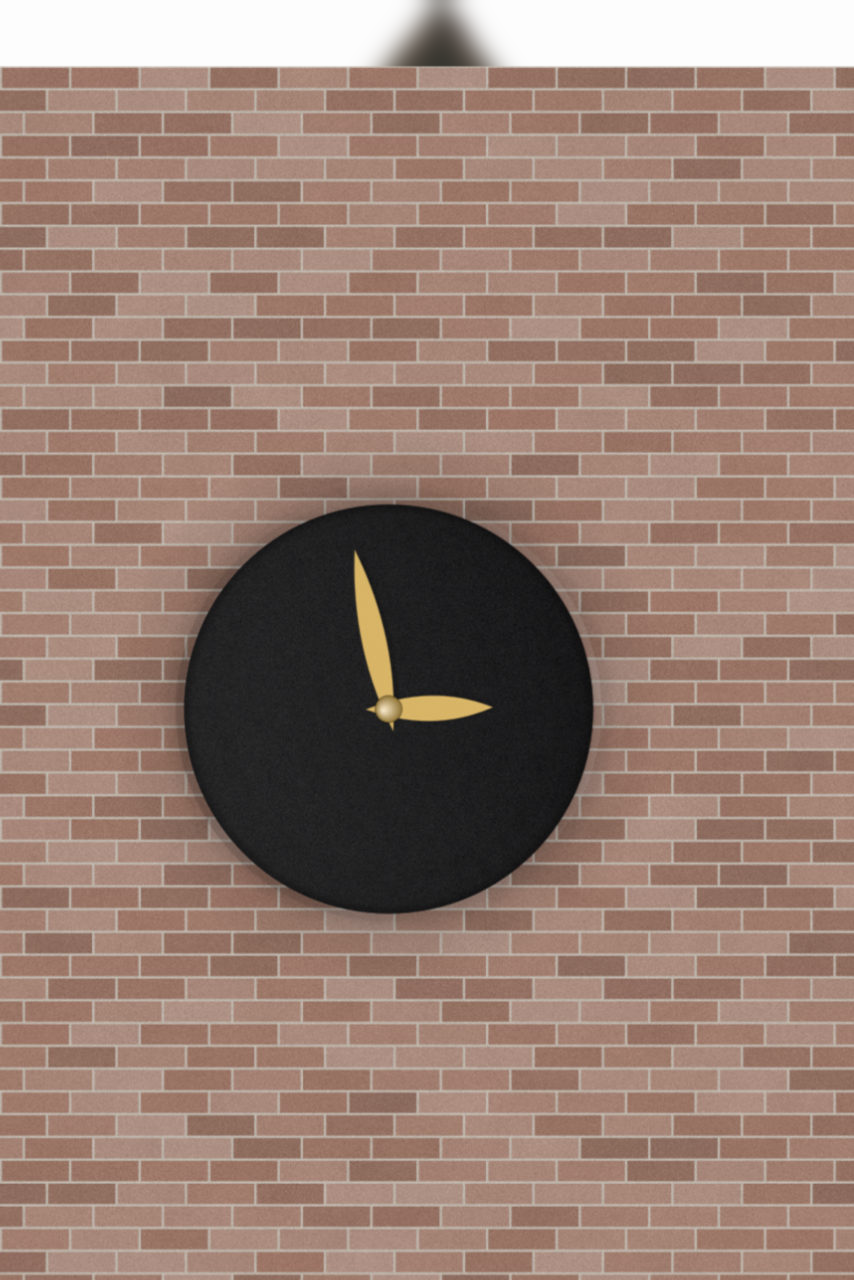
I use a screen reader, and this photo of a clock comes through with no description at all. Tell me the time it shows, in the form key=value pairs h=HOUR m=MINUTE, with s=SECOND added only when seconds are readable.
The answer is h=2 m=58
